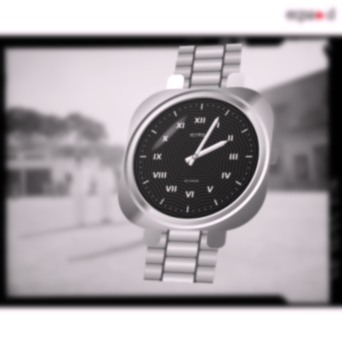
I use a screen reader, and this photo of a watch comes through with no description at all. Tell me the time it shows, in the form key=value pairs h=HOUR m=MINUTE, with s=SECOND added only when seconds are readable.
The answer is h=2 m=4
